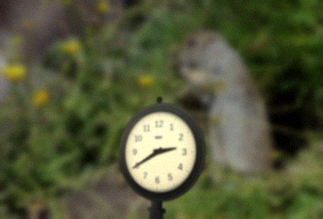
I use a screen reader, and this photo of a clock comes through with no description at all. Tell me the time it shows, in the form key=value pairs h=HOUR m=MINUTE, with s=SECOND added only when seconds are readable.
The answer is h=2 m=40
